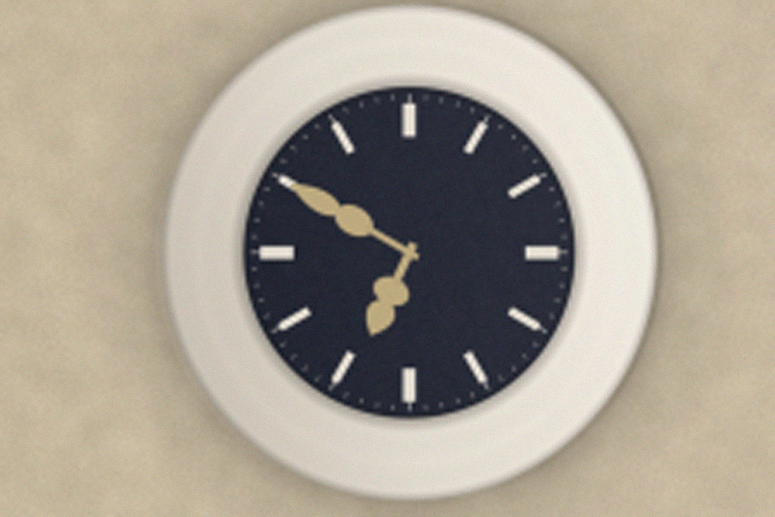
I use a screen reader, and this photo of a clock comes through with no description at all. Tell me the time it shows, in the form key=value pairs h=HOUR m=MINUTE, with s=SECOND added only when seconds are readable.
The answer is h=6 m=50
